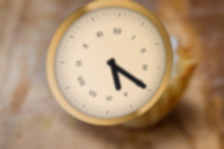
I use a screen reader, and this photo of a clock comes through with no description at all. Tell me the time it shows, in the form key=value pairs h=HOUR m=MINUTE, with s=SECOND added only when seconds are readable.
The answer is h=5 m=20
